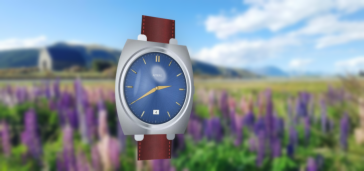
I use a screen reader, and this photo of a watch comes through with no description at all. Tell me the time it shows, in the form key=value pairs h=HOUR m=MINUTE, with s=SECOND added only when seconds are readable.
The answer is h=2 m=40
